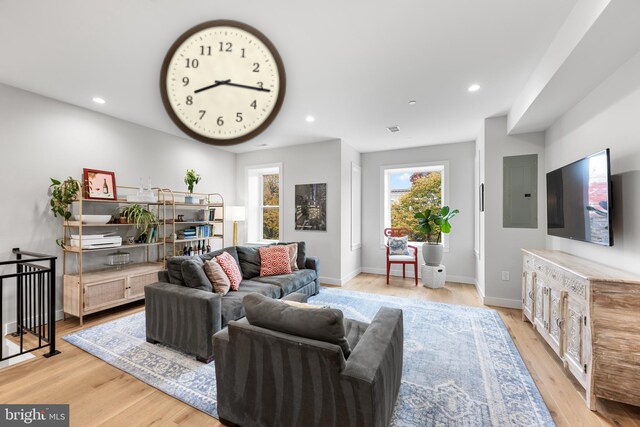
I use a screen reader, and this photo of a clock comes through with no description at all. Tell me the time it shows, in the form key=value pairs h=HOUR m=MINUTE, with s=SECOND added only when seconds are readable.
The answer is h=8 m=16
